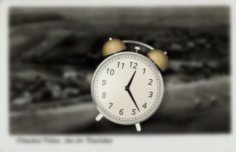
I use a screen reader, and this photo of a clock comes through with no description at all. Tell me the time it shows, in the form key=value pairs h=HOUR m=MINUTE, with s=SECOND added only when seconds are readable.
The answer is h=12 m=23
